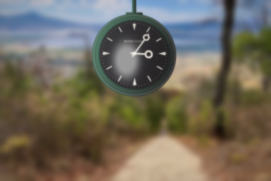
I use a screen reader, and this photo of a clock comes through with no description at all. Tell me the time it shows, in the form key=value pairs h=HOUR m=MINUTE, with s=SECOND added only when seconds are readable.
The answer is h=3 m=6
